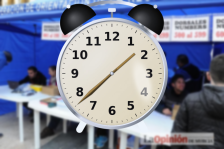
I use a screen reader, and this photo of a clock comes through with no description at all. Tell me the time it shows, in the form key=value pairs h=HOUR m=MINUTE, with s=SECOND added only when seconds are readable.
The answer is h=1 m=38
